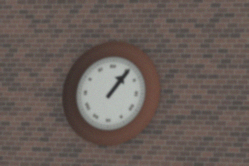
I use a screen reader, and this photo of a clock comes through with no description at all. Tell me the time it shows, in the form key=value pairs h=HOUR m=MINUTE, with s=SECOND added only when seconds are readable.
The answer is h=1 m=6
